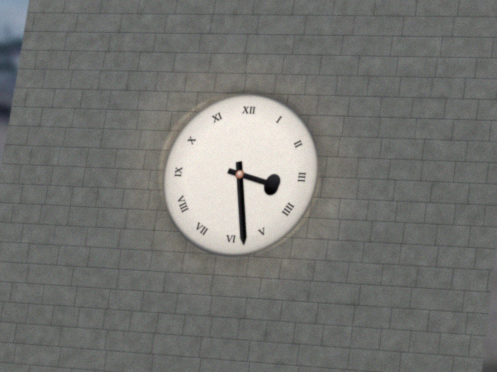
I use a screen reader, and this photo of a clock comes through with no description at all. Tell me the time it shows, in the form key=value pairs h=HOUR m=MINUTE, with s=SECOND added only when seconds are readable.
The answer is h=3 m=28
